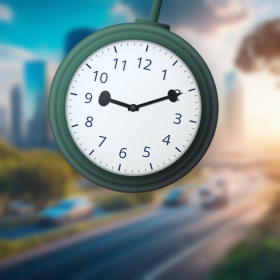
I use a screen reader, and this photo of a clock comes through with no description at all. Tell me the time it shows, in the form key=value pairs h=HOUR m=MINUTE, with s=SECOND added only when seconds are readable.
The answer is h=9 m=10
